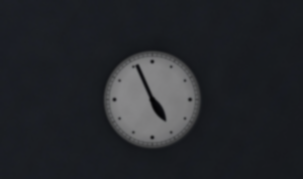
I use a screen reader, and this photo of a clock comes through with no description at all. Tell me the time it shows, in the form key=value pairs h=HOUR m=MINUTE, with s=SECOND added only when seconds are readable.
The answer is h=4 m=56
